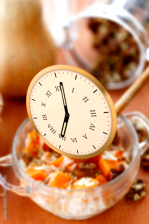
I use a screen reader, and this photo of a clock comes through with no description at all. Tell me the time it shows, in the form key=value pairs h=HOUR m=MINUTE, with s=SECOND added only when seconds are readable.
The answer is h=7 m=1
